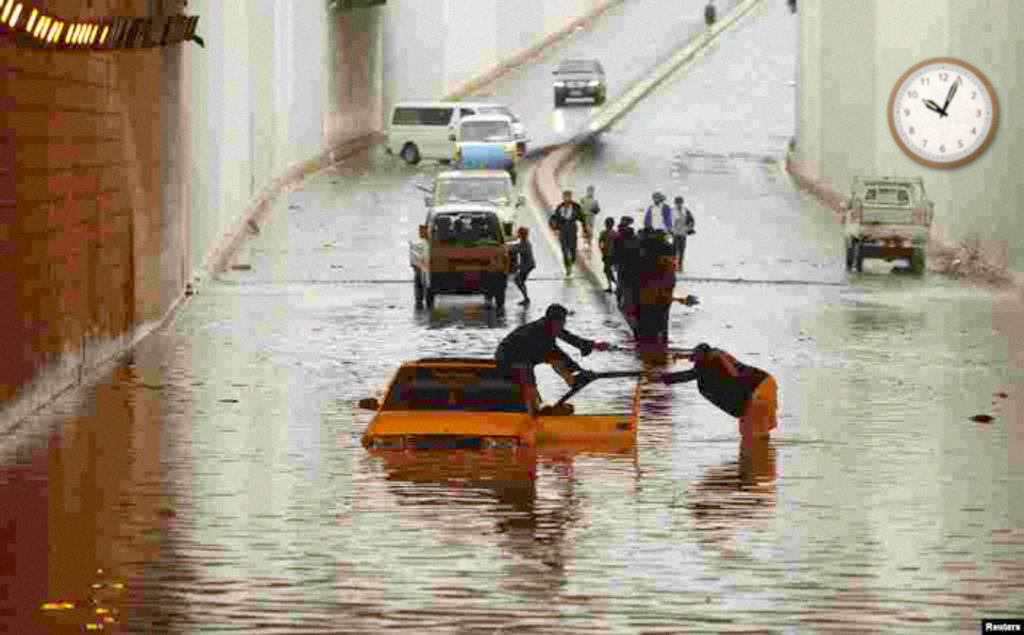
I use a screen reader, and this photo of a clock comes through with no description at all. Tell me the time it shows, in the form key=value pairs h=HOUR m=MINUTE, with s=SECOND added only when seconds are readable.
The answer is h=10 m=4
